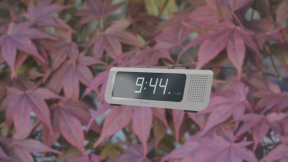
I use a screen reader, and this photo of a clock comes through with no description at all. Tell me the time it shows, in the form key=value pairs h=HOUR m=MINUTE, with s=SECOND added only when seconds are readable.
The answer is h=9 m=44
